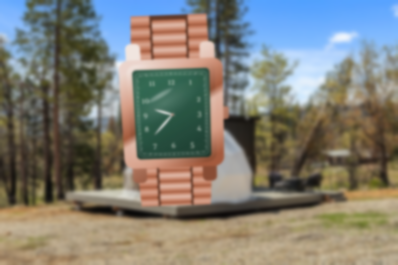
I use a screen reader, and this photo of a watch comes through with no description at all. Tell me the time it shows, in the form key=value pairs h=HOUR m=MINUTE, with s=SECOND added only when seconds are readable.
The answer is h=9 m=37
